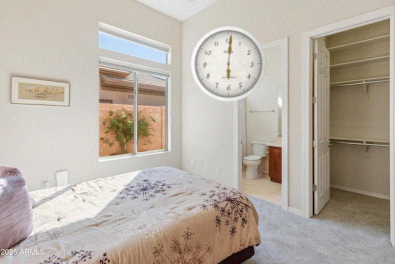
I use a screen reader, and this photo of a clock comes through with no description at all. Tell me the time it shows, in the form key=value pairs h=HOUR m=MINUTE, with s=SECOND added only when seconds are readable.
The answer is h=6 m=1
